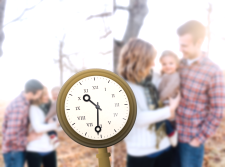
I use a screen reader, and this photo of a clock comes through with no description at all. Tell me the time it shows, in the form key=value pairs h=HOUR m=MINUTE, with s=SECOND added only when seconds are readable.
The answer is h=10 m=31
